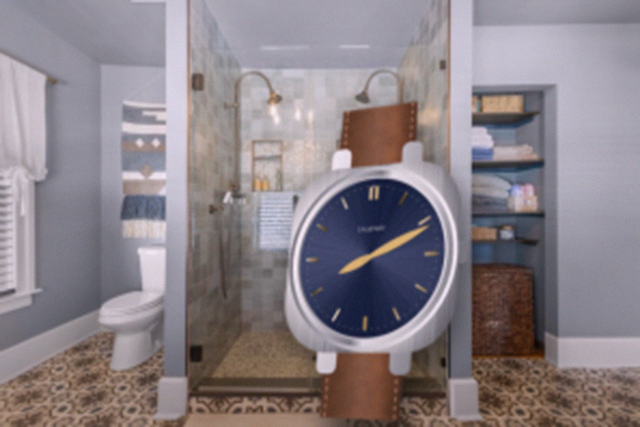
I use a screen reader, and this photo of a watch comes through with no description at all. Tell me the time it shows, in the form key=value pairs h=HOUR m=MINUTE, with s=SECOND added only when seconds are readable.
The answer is h=8 m=11
